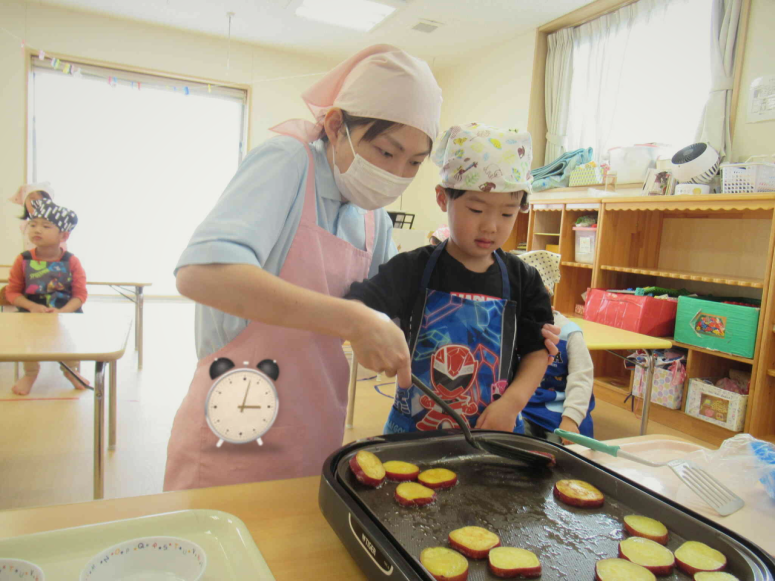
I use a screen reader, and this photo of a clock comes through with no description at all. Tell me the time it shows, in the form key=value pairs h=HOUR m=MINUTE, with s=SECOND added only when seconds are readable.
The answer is h=3 m=2
